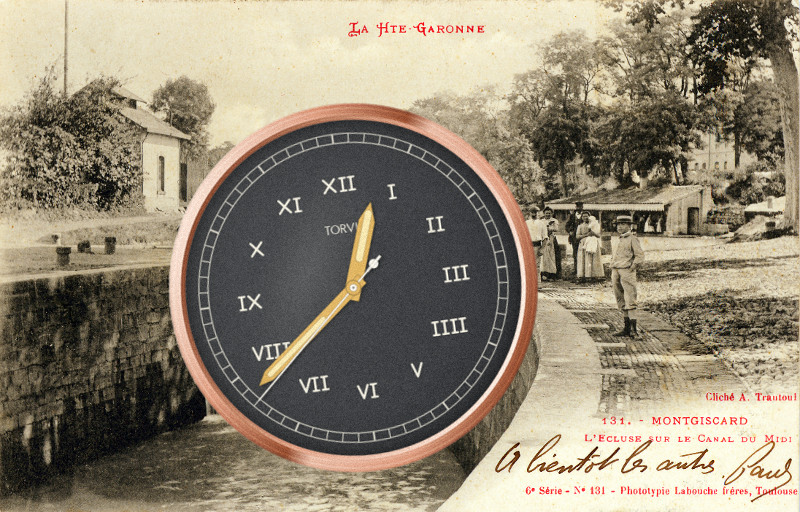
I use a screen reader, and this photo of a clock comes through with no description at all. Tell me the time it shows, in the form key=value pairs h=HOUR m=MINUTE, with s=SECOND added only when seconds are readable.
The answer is h=12 m=38 s=38
